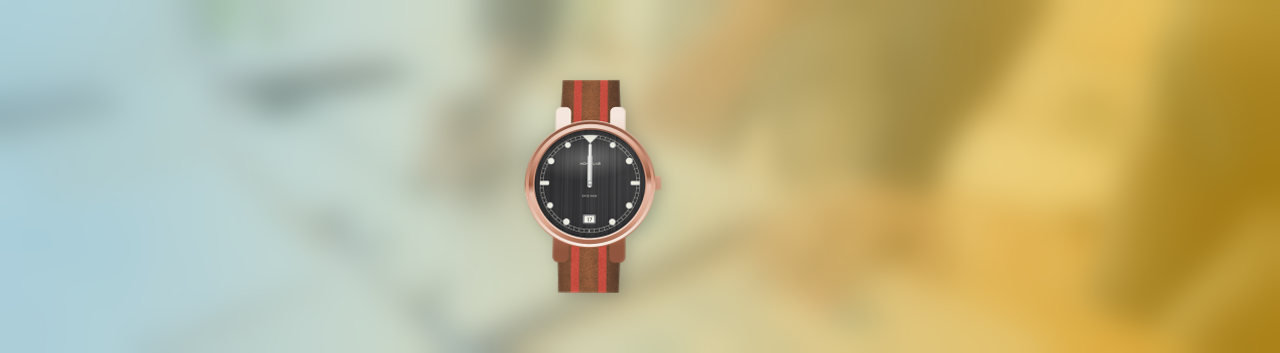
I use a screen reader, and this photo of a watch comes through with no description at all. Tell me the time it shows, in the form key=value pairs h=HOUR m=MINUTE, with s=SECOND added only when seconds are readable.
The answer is h=12 m=0
